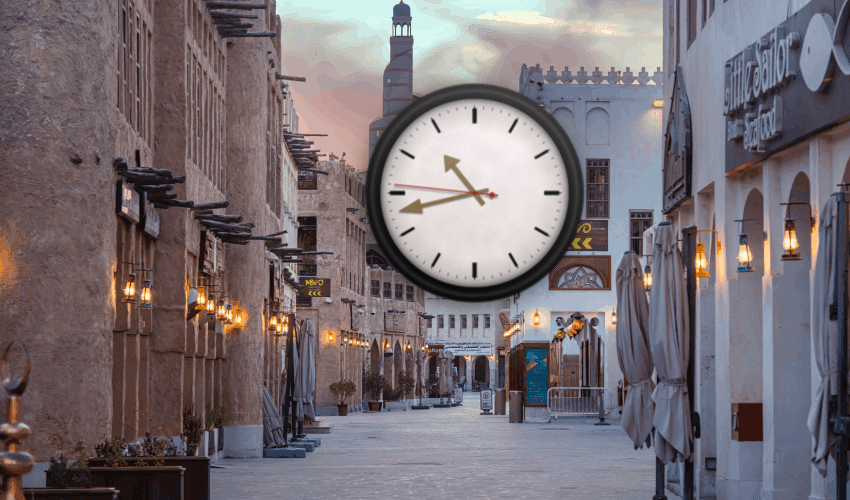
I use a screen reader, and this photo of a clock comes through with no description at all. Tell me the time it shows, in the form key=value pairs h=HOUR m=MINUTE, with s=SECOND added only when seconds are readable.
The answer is h=10 m=42 s=46
